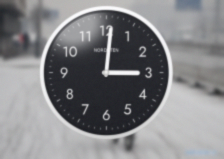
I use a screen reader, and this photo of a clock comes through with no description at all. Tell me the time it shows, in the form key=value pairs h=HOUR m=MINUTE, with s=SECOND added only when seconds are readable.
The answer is h=3 m=1
